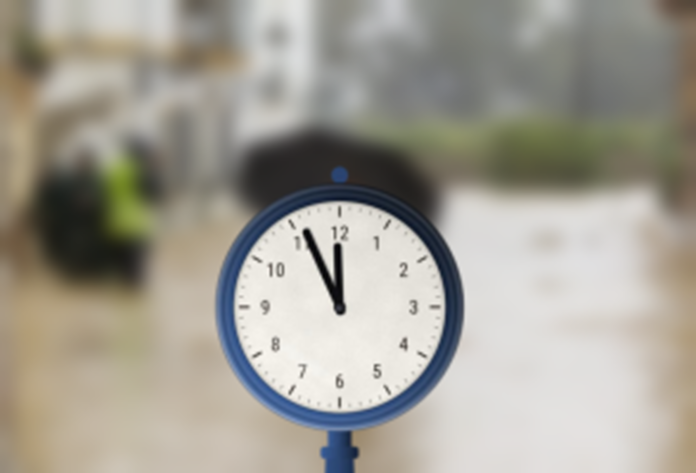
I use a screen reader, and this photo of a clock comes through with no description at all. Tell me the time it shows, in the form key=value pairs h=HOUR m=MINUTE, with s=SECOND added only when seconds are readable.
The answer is h=11 m=56
